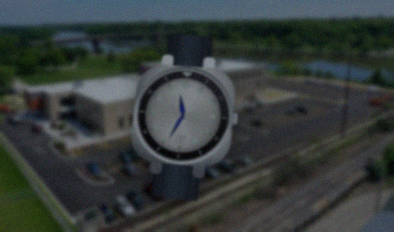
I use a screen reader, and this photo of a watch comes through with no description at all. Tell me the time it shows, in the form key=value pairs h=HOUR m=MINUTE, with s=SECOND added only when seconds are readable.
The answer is h=11 m=34
